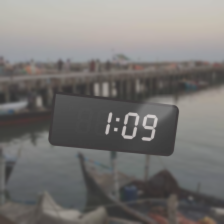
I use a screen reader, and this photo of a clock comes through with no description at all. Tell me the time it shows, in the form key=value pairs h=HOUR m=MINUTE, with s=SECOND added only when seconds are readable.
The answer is h=1 m=9
